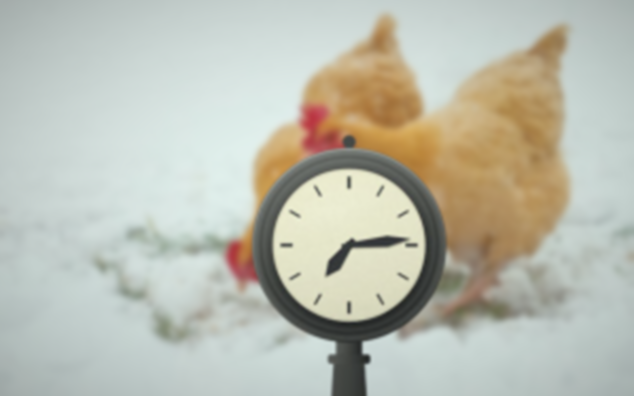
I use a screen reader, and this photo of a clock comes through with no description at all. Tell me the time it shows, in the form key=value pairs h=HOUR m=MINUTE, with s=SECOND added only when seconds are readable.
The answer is h=7 m=14
